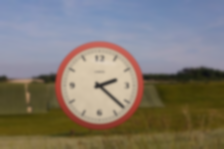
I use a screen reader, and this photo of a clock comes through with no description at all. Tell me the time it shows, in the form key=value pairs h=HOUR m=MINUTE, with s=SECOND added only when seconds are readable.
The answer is h=2 m=22
